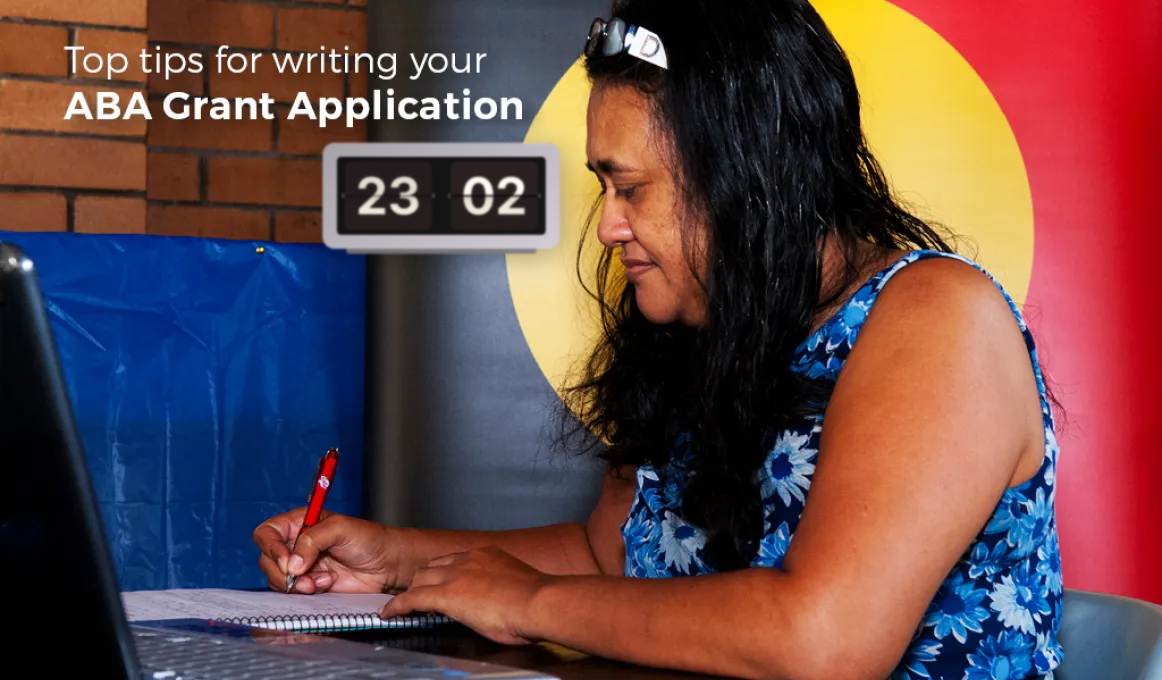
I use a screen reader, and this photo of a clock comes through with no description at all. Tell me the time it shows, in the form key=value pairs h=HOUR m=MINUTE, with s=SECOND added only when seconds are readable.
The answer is h=23 m=2
